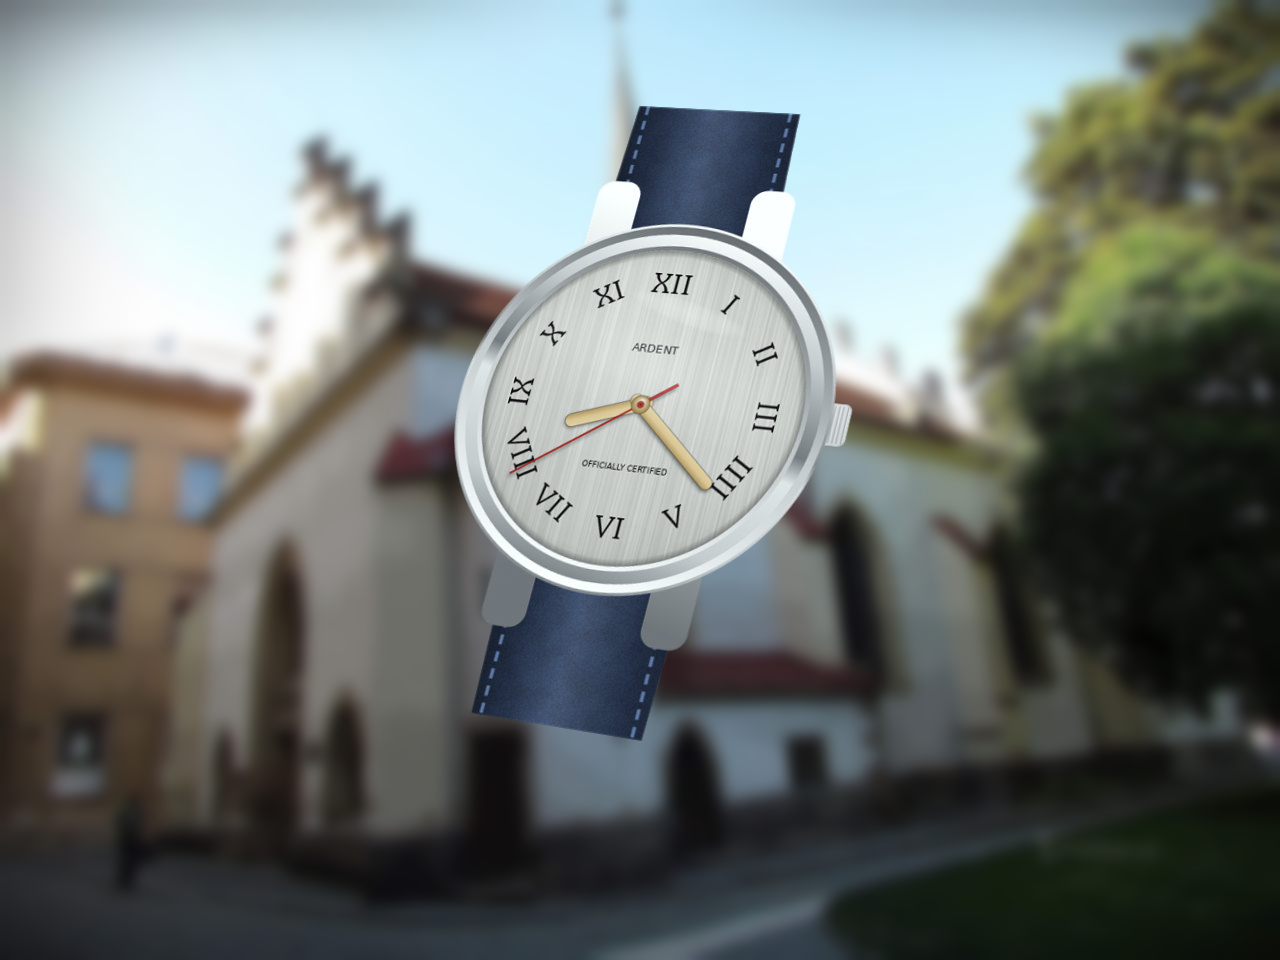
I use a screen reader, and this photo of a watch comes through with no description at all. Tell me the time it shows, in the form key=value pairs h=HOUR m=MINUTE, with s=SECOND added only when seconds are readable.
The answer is h=8 m=21 s=39
